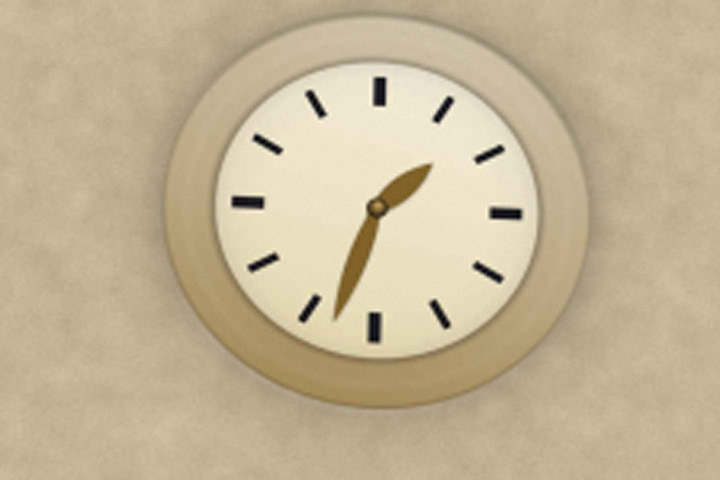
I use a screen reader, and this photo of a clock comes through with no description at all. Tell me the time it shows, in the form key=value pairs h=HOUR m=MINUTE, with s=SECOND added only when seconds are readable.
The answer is h=1 m=33
